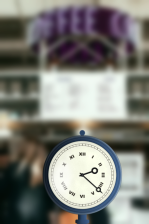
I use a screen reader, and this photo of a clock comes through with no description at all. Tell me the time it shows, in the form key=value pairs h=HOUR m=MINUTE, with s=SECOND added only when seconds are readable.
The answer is h=2 m=22
